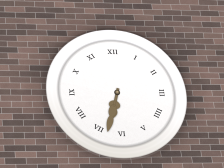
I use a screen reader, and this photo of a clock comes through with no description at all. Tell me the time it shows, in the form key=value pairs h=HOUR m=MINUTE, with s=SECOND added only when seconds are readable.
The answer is h=6 m=33
